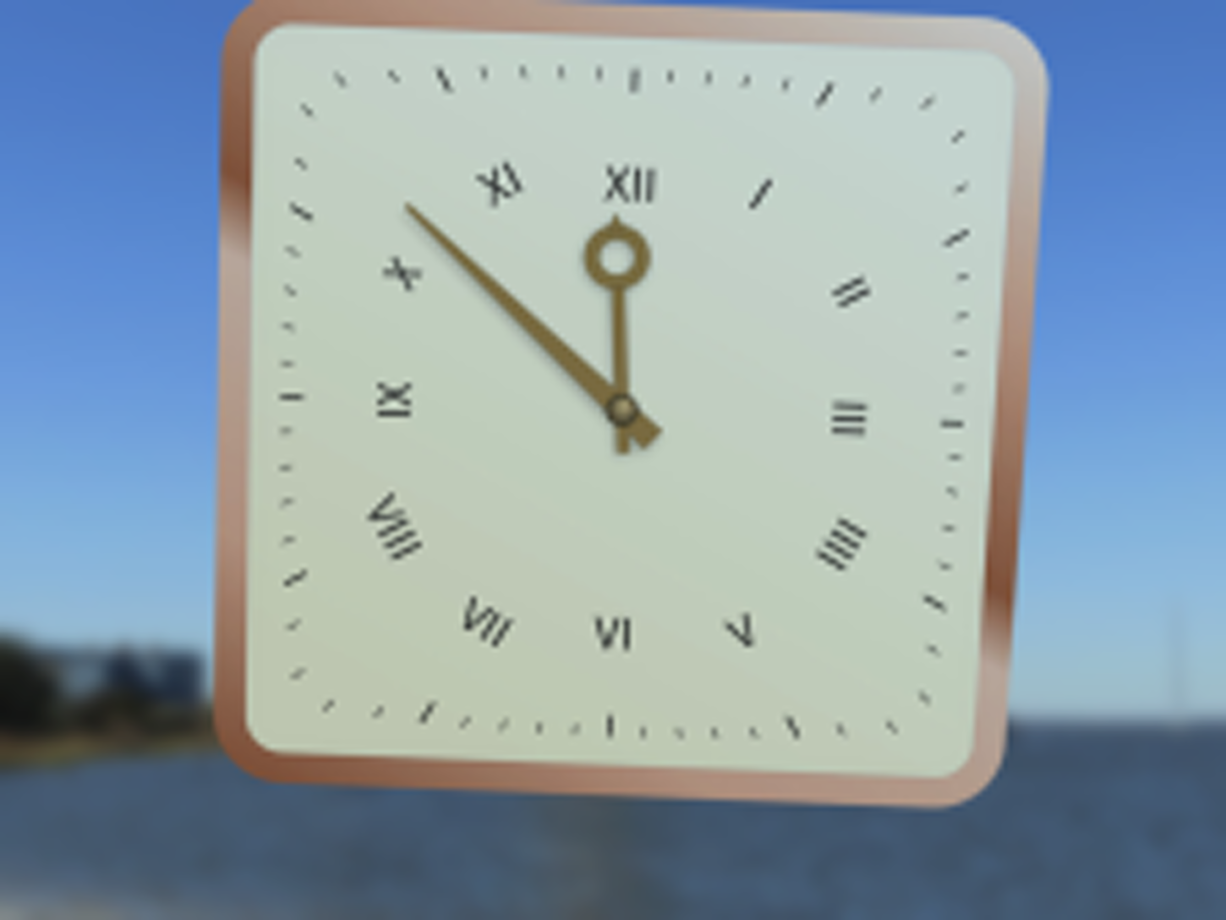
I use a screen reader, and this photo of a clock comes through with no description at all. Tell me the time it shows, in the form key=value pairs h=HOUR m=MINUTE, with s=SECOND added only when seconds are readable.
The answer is h=11 m=52
